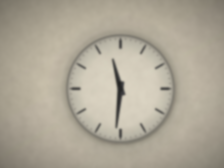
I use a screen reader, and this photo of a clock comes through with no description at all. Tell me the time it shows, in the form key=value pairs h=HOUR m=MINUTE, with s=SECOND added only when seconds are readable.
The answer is h=11 m=31
